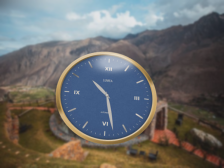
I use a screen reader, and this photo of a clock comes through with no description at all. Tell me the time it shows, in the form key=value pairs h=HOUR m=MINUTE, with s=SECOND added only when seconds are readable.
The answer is h=10 m=28
